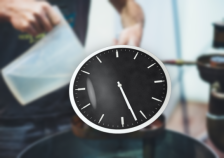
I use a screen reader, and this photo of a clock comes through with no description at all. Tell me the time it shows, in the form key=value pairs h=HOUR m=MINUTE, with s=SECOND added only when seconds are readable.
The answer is h=5 m=27
